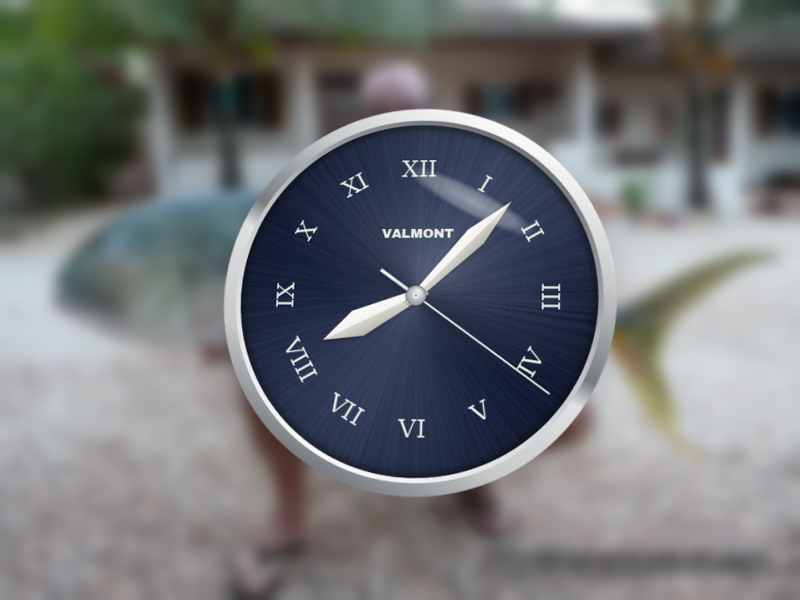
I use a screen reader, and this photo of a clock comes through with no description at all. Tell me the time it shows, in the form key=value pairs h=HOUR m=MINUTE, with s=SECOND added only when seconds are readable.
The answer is h=8 m=7 s=21
